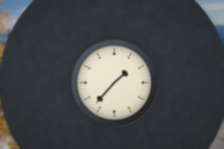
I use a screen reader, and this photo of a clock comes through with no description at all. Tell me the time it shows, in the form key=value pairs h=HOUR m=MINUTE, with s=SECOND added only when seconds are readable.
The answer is h=1 m=37
